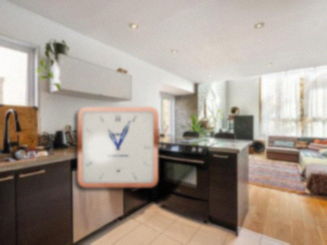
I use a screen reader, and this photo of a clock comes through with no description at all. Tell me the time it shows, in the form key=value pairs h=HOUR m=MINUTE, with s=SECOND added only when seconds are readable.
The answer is h=11 m=4
